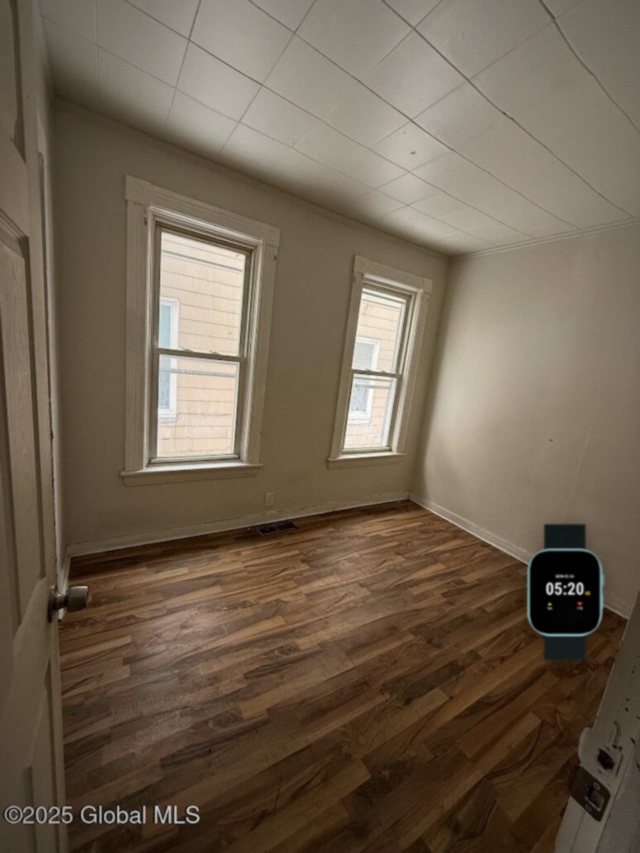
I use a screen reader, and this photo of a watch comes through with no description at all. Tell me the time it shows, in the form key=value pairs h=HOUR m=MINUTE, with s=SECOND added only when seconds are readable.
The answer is h=5 m=20
